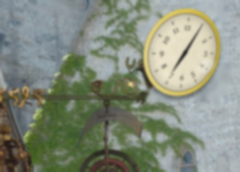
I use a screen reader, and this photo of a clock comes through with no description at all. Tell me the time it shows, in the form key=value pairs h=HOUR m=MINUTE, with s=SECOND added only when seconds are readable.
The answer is h=7 m=5
